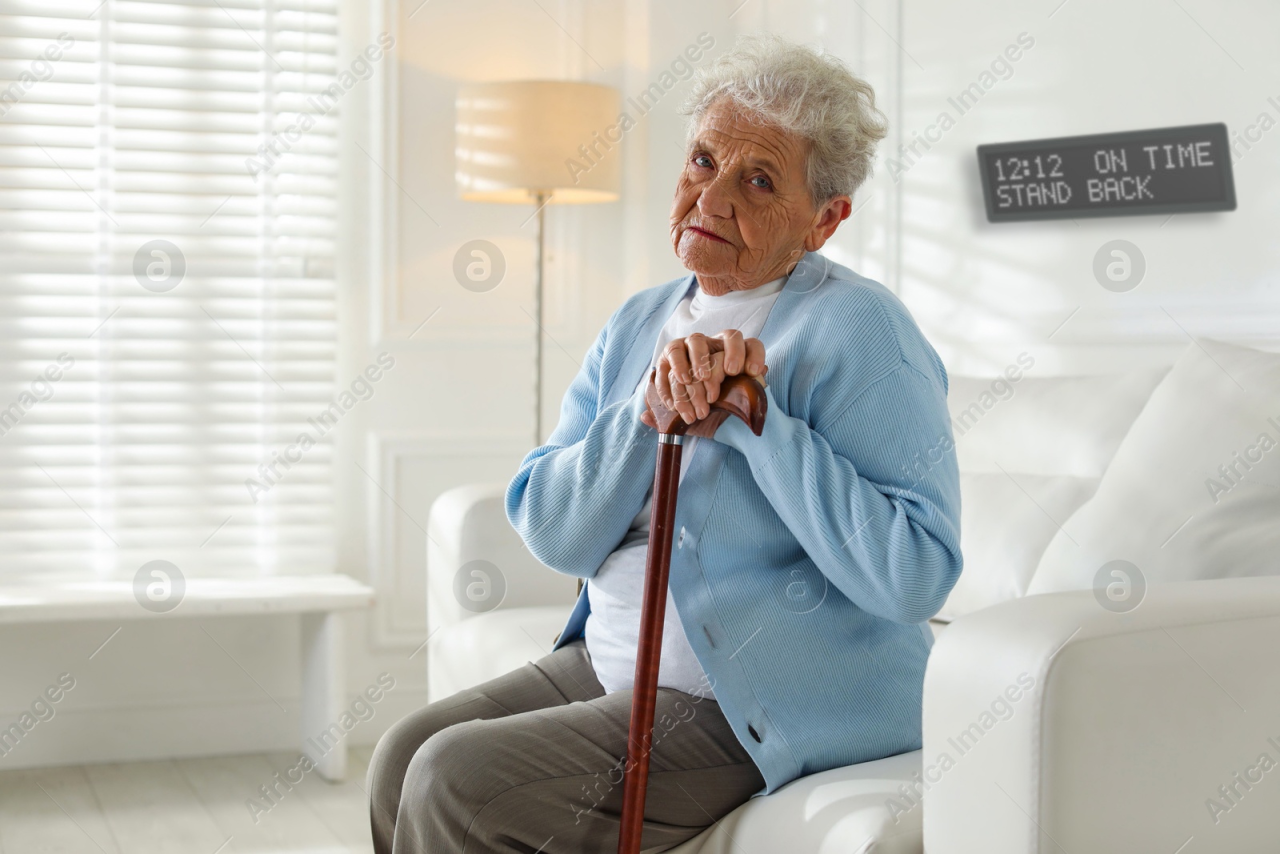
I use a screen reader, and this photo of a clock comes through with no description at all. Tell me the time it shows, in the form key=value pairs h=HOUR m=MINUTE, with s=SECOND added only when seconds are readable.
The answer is h=12 m=12
